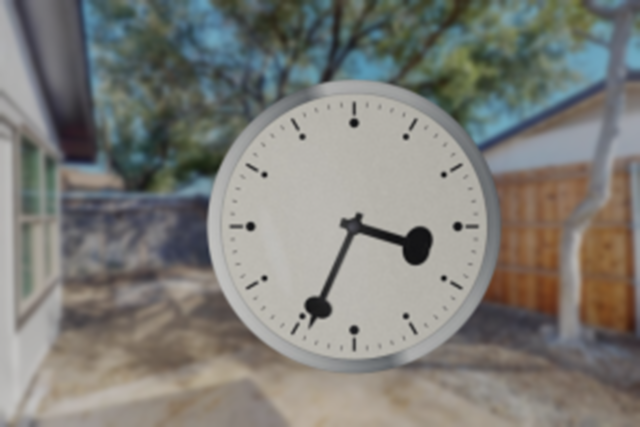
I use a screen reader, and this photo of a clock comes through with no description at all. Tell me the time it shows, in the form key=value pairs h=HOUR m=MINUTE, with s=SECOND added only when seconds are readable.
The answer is h=3 m=34
